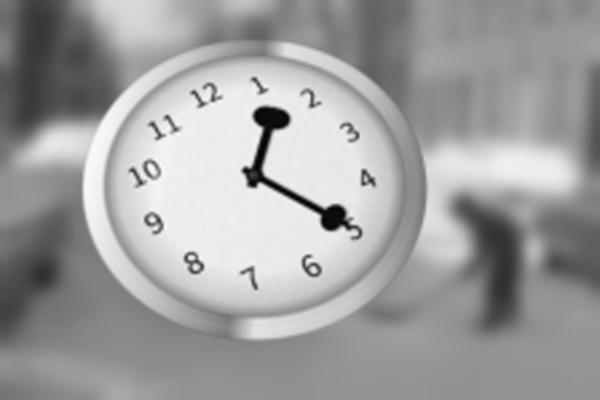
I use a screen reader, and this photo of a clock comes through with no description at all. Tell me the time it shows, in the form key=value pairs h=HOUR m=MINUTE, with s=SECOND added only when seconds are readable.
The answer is h=1 m=25
